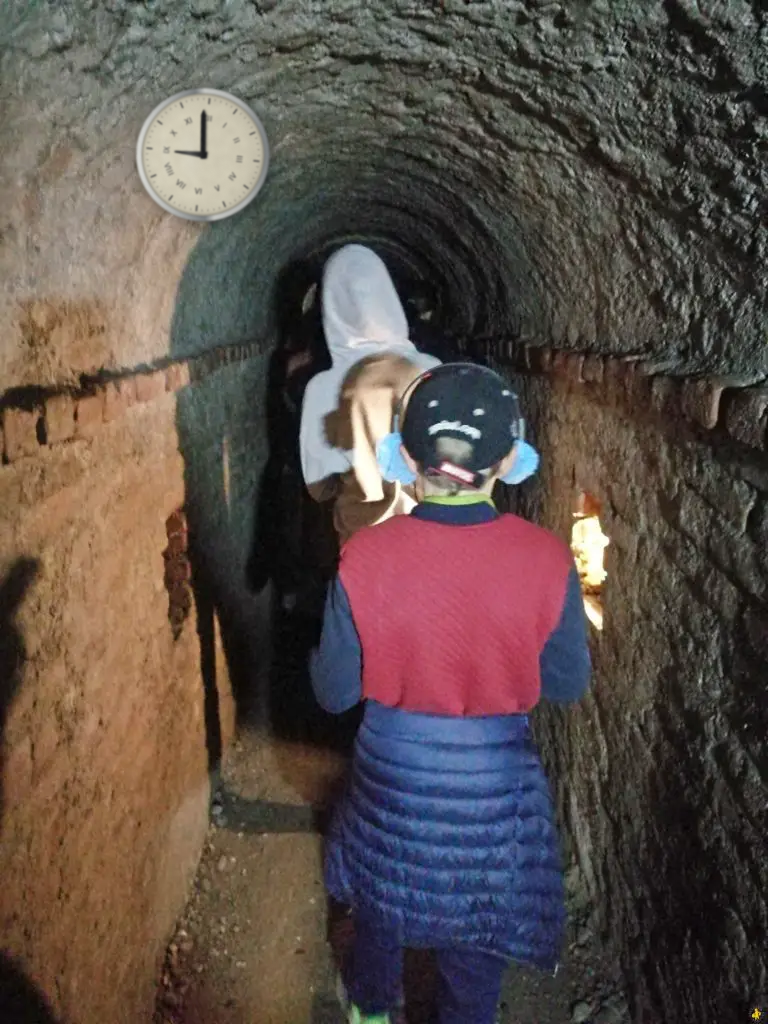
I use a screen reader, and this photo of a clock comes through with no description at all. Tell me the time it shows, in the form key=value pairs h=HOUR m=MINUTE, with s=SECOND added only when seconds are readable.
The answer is h=8 m=59
